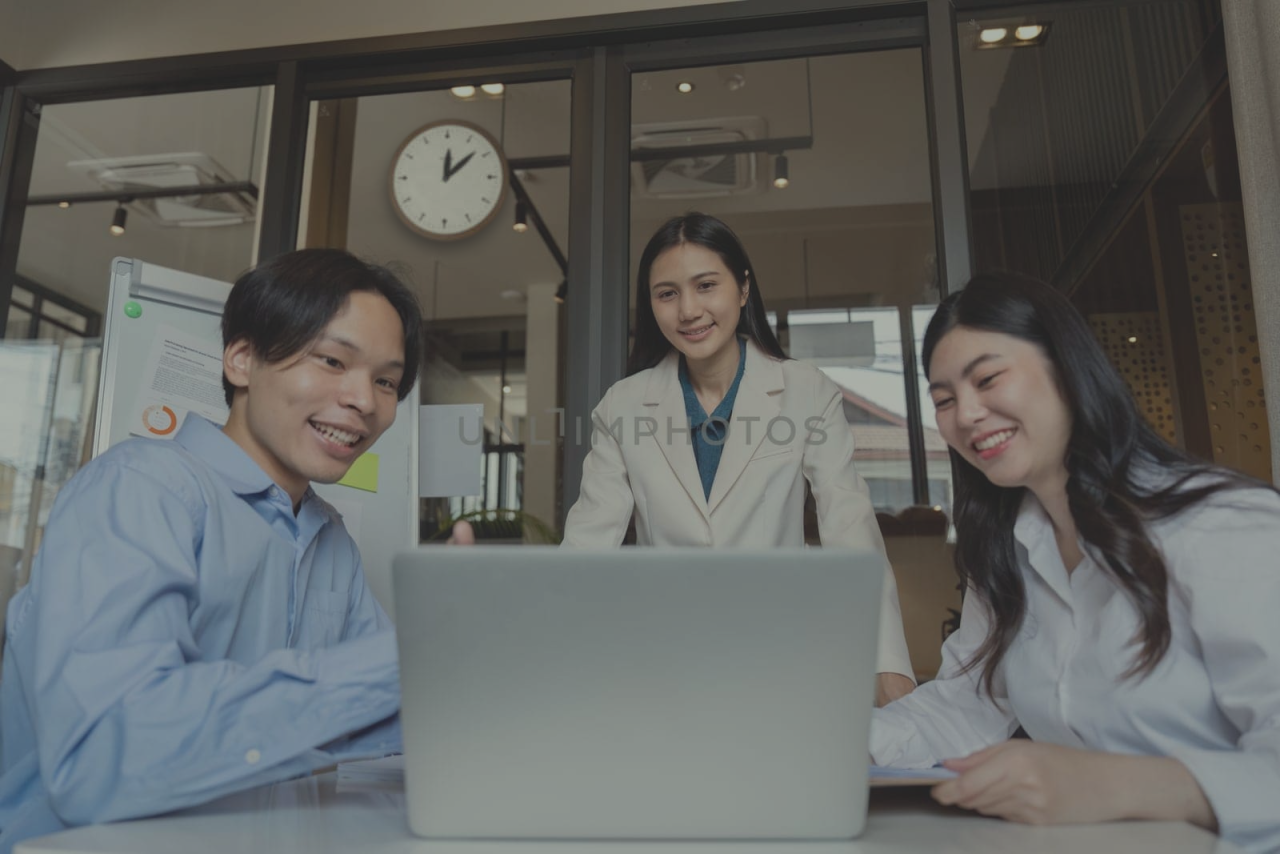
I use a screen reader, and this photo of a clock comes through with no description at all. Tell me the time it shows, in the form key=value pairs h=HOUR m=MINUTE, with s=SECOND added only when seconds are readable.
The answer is h=12 m=8
